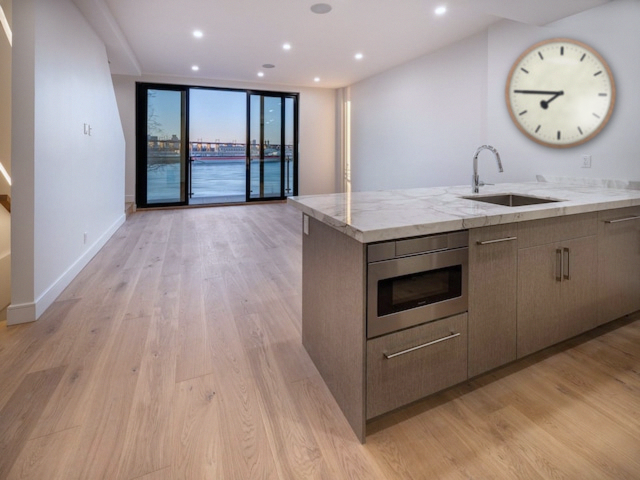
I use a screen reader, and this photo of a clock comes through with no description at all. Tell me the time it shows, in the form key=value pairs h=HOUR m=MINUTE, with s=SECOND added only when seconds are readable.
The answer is h=7 m=45
